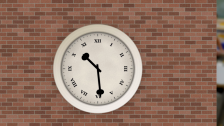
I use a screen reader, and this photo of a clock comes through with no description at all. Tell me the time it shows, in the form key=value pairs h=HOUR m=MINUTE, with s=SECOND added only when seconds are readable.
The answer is h=10 m=29
